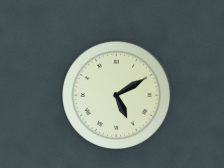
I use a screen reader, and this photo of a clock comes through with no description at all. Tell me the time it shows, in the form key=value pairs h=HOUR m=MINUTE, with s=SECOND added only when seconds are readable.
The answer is h=5 m=10
